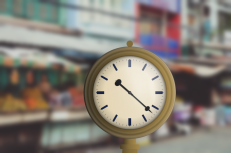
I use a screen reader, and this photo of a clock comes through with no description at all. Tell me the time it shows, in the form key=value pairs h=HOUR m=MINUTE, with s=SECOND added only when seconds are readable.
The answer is h=10 m=22
